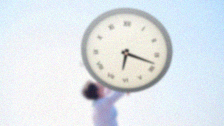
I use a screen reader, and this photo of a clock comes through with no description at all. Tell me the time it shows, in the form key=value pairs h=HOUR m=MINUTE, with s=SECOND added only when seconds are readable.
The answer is h=6 m=18
